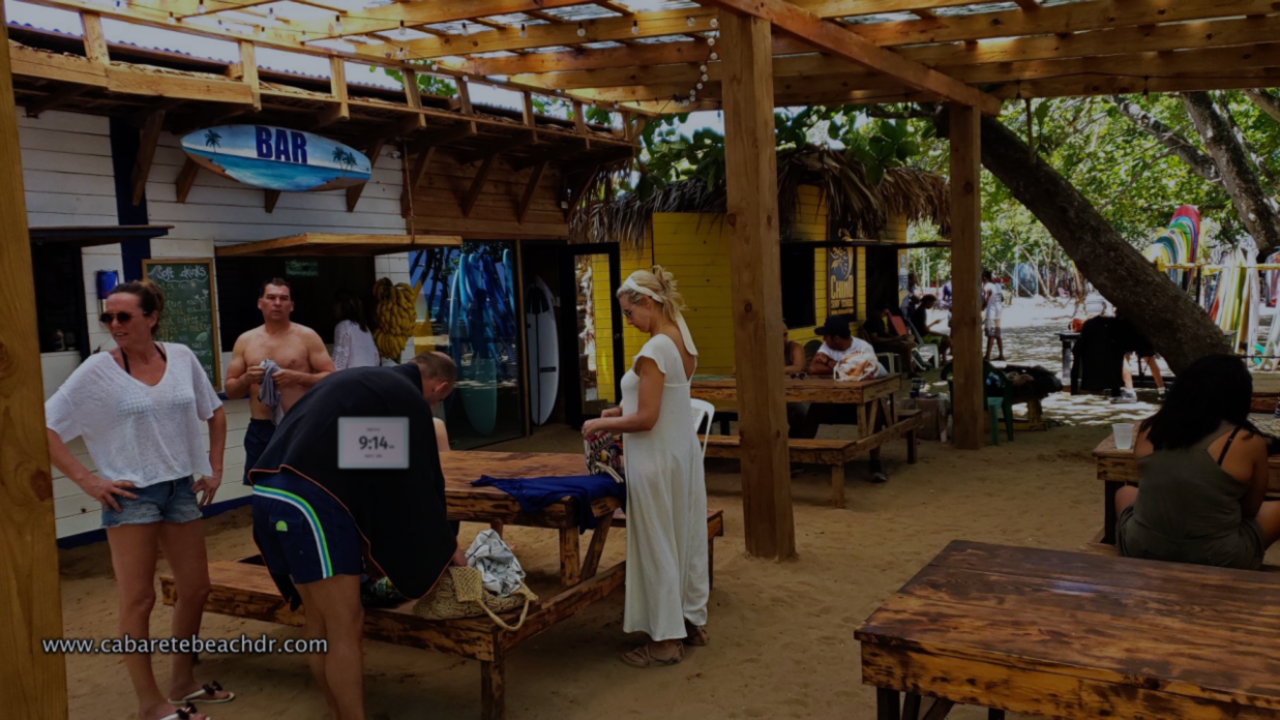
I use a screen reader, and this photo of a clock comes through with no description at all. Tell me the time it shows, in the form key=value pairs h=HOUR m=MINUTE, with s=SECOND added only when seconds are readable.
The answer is h=9 m=14
